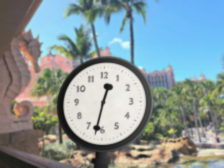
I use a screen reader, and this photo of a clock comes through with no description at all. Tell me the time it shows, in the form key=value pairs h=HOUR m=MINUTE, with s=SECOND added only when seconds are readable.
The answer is h=12 m=32
